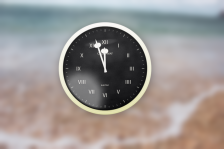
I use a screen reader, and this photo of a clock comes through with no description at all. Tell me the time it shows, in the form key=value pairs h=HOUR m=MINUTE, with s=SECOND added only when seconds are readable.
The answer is h=11 m=57
